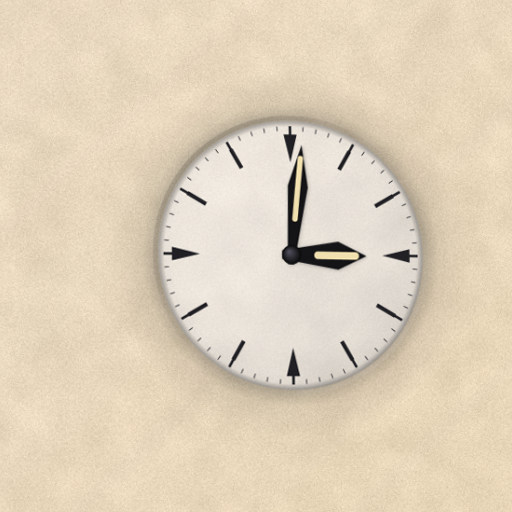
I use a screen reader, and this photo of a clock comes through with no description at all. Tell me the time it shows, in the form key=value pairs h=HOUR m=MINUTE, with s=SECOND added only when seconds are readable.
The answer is h=3 m=1
